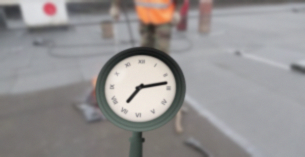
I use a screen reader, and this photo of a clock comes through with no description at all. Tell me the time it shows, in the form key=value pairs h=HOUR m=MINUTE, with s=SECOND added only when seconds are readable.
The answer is h=7 m=13
